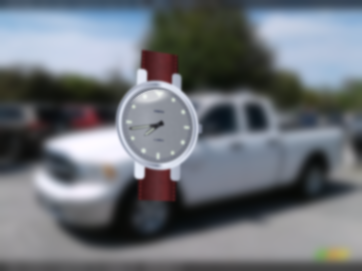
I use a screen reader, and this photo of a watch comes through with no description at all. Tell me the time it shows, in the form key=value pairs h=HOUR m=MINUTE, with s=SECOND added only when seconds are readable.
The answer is h=7 m=43
